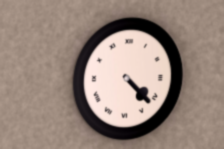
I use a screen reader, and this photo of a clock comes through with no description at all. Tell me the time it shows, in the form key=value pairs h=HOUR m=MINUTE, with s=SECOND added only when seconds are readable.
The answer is h=4 m=22
